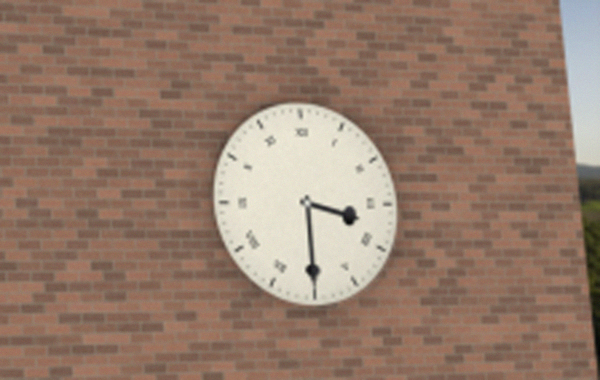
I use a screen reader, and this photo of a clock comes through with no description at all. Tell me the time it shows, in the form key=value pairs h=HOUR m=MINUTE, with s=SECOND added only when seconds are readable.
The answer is h=3 m=30
